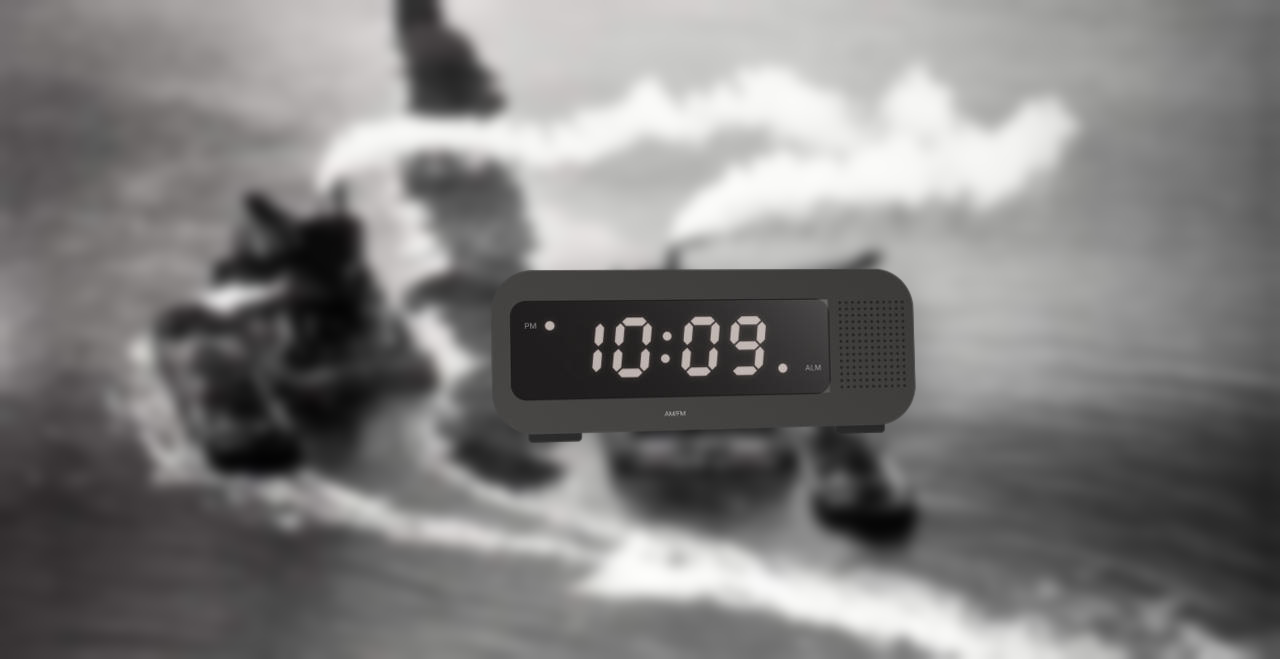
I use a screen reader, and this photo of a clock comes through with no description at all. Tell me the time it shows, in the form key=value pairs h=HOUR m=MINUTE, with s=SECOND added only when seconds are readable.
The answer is h=10 m=9
